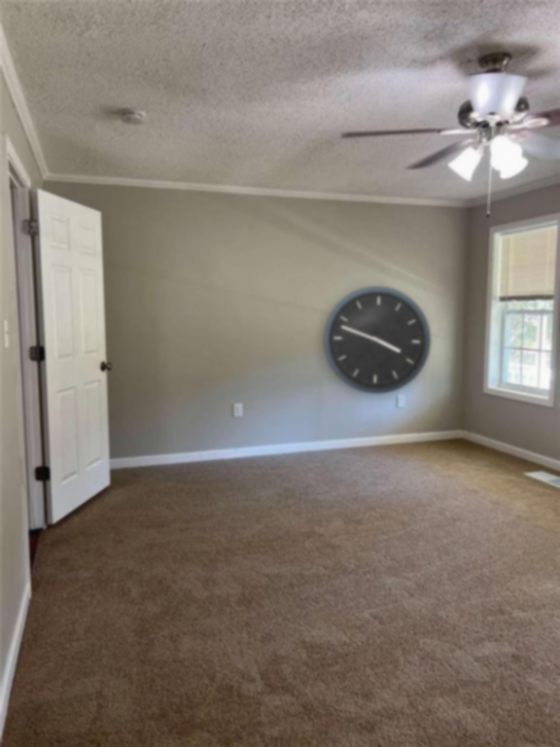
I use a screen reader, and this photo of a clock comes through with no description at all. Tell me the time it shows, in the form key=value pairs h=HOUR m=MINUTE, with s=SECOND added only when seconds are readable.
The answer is h=3 m=48
